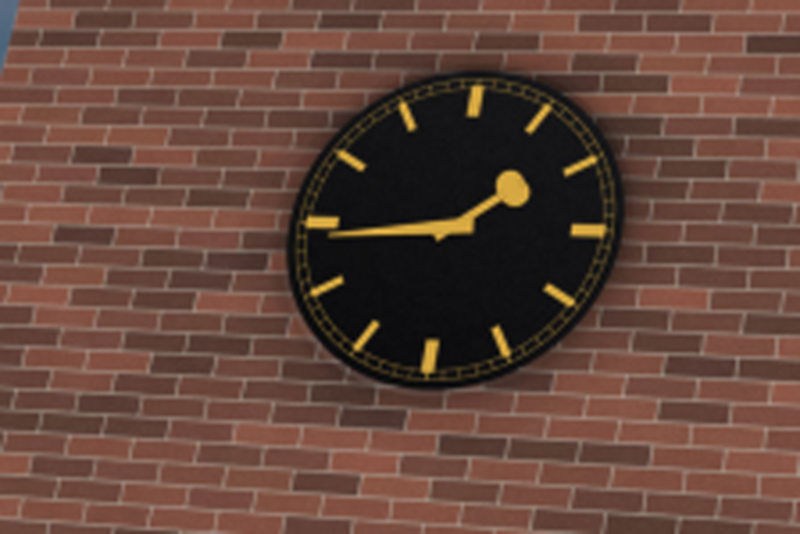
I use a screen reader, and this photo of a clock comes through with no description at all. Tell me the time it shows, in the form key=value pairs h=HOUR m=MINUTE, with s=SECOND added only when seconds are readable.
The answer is h=1 m=44
